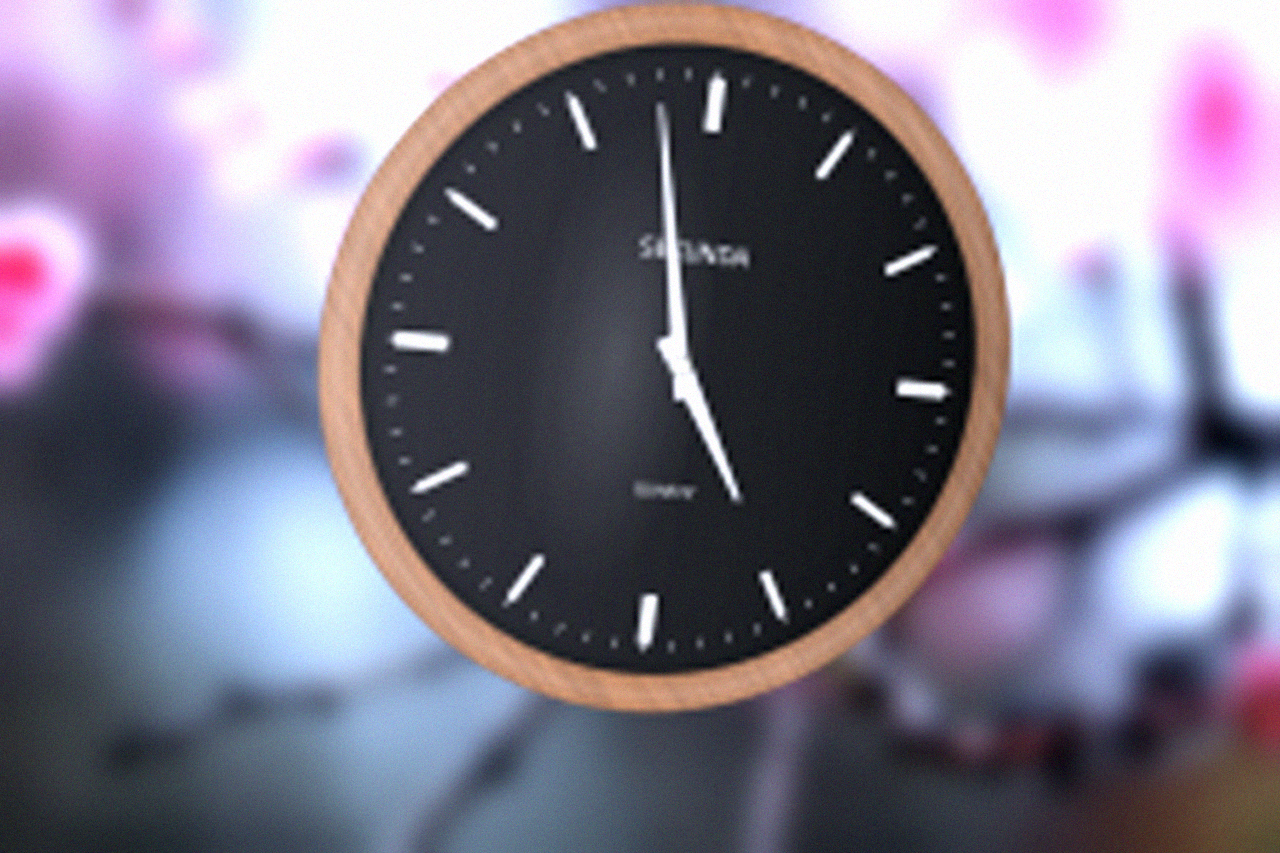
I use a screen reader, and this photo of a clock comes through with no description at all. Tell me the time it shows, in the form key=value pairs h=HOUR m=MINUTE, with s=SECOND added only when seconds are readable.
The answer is h=4 m=58
